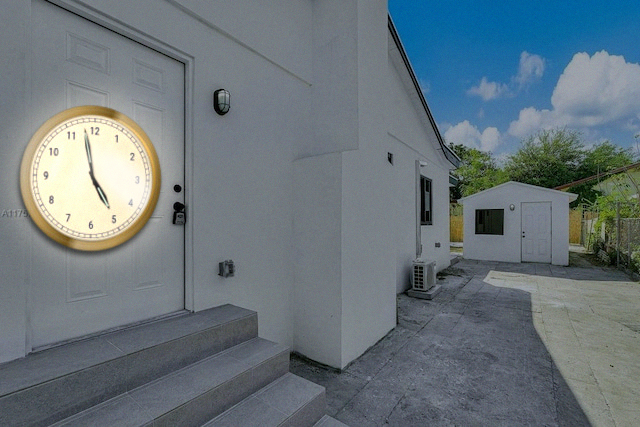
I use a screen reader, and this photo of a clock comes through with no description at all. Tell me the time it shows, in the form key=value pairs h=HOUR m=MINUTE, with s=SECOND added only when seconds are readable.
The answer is h=4 m=58
